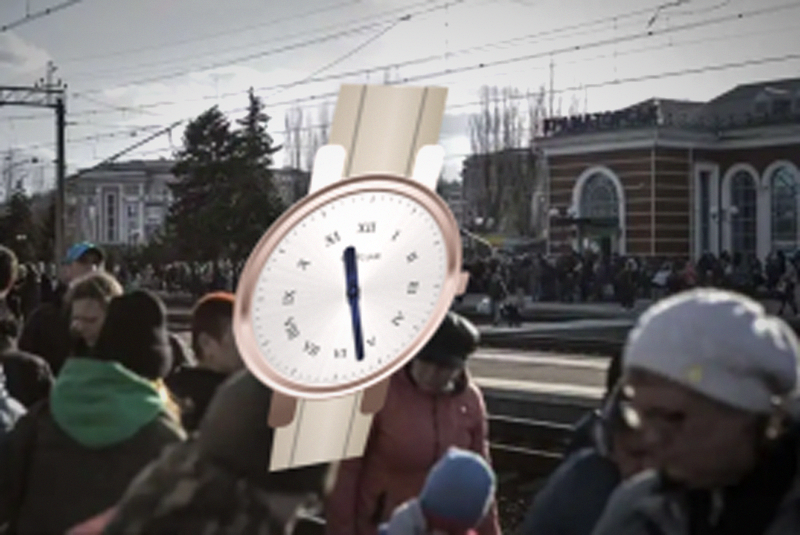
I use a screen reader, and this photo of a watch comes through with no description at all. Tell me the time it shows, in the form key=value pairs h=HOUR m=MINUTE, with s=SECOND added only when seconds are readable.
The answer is h=11 m=27
